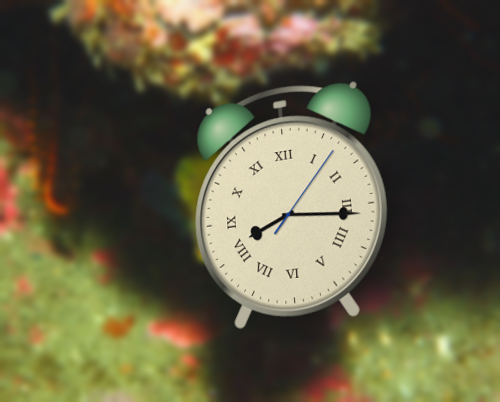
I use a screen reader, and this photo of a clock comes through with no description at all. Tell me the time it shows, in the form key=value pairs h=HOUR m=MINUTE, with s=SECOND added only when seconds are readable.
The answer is h=8 m=16 s=7
